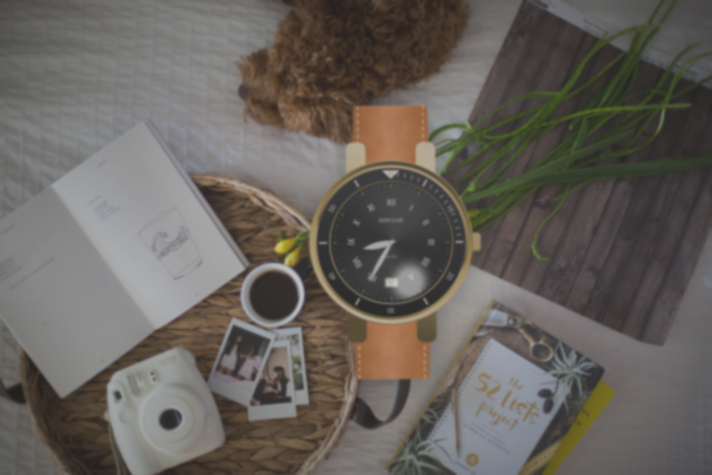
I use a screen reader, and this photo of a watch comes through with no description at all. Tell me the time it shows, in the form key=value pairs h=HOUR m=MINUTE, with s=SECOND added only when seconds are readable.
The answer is h=8 m=35
